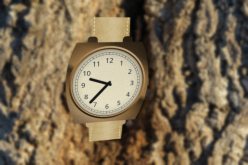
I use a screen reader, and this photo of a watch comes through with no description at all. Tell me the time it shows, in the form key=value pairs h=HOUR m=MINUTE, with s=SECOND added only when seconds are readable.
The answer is h=9 m=37
